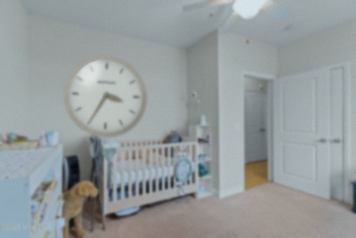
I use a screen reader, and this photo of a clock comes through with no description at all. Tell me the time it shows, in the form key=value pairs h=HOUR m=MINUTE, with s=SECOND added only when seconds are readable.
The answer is h=3 m=35
